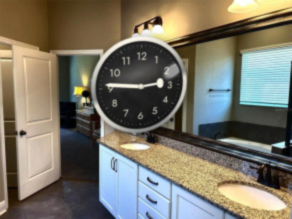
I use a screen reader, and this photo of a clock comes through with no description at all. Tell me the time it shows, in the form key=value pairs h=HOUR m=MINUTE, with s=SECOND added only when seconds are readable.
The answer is h=2 m=46
